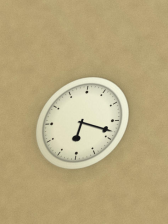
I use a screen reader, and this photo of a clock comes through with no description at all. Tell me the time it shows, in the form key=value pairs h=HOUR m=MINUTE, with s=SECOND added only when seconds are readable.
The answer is h=6 m=18
